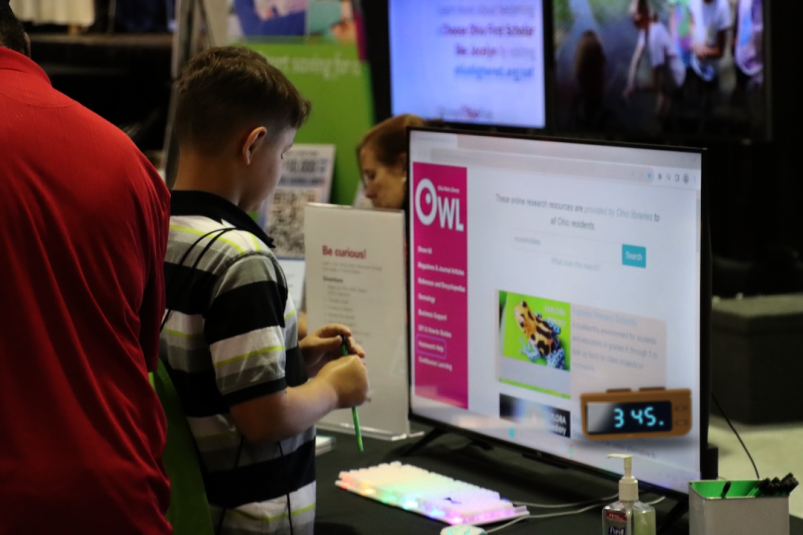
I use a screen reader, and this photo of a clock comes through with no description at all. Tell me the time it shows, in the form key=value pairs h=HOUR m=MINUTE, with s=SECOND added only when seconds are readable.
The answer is h=3 m=45
